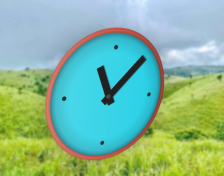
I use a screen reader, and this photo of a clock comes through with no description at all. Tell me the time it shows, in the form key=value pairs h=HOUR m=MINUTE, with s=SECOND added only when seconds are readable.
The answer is h=11 m=7
